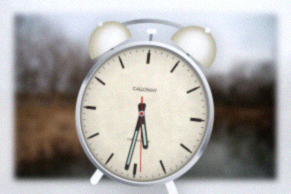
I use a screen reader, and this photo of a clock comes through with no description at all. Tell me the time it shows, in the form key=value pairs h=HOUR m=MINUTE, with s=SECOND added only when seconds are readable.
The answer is h=5 m=31 s=29
